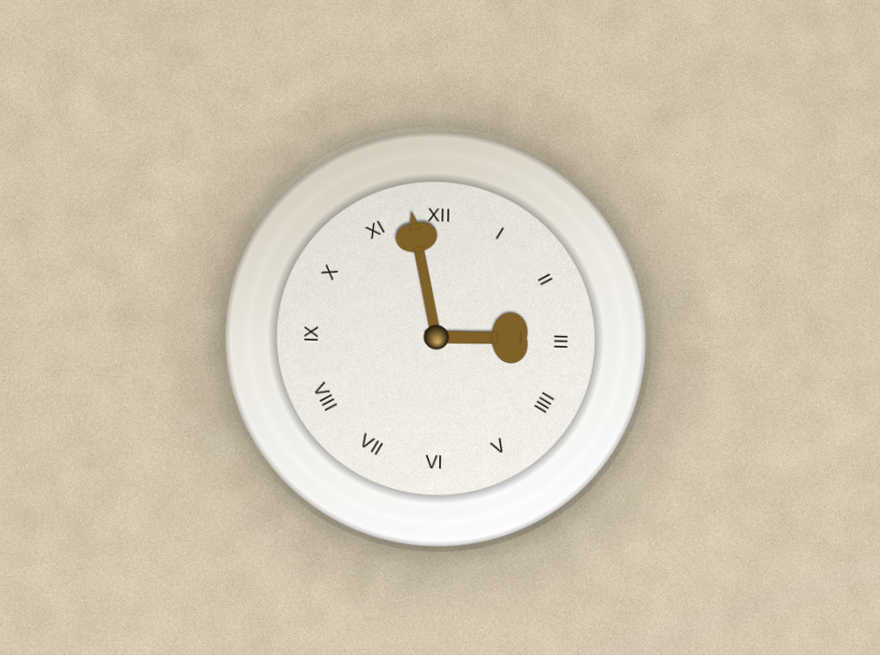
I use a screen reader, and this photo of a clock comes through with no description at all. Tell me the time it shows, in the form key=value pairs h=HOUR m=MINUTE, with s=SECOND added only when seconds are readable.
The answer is h=2 m=58
